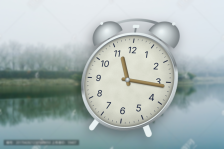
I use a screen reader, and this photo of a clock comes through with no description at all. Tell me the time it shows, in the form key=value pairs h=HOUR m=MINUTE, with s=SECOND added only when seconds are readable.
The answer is h=11 m=16
